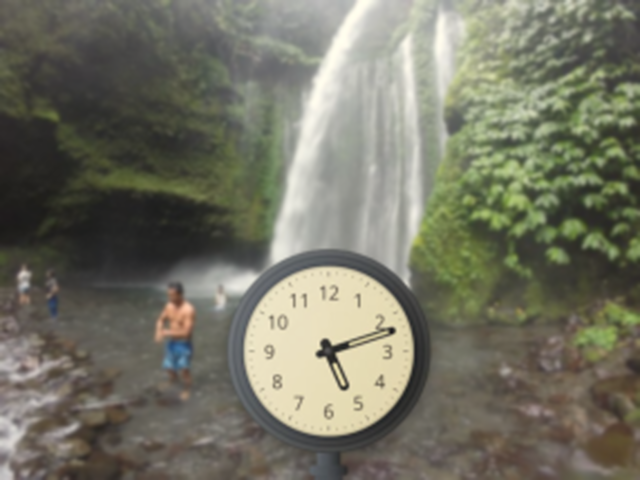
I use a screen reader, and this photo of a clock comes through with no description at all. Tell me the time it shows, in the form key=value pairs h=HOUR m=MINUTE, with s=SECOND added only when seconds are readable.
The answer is h=5 m=12
